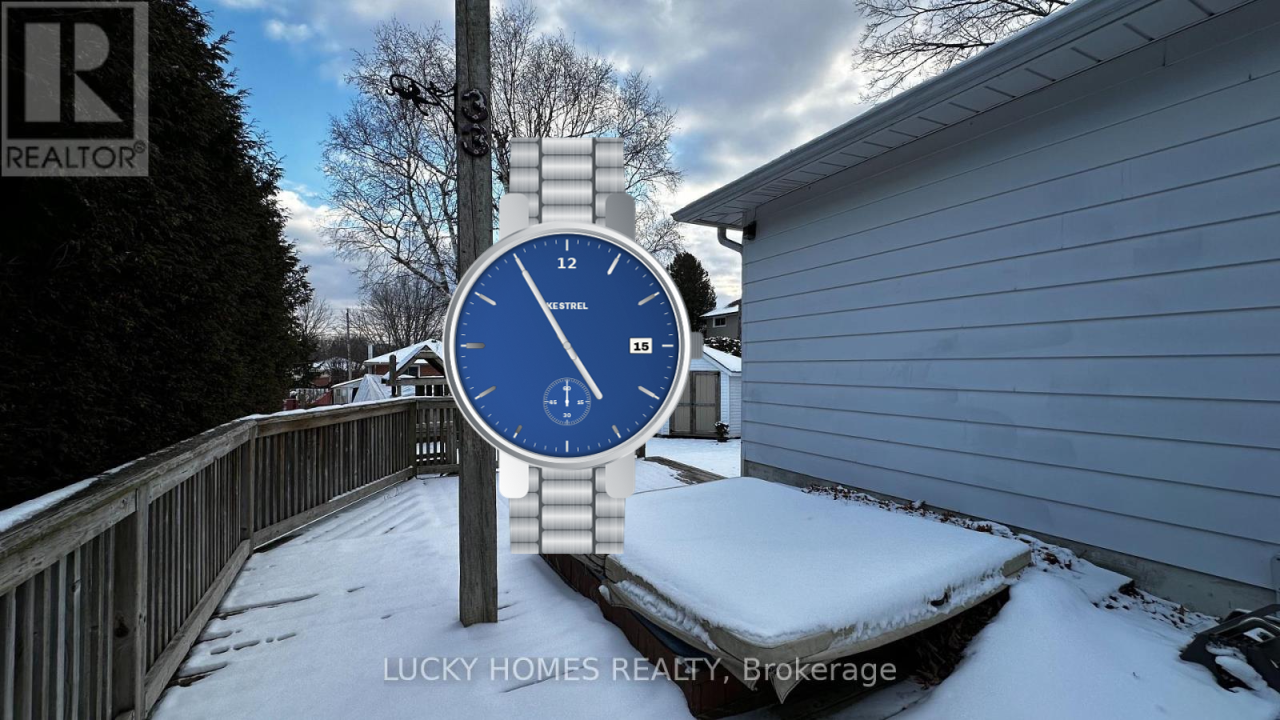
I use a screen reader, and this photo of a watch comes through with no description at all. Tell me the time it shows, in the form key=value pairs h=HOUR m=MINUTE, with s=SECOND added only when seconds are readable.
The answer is h=4 m=55
